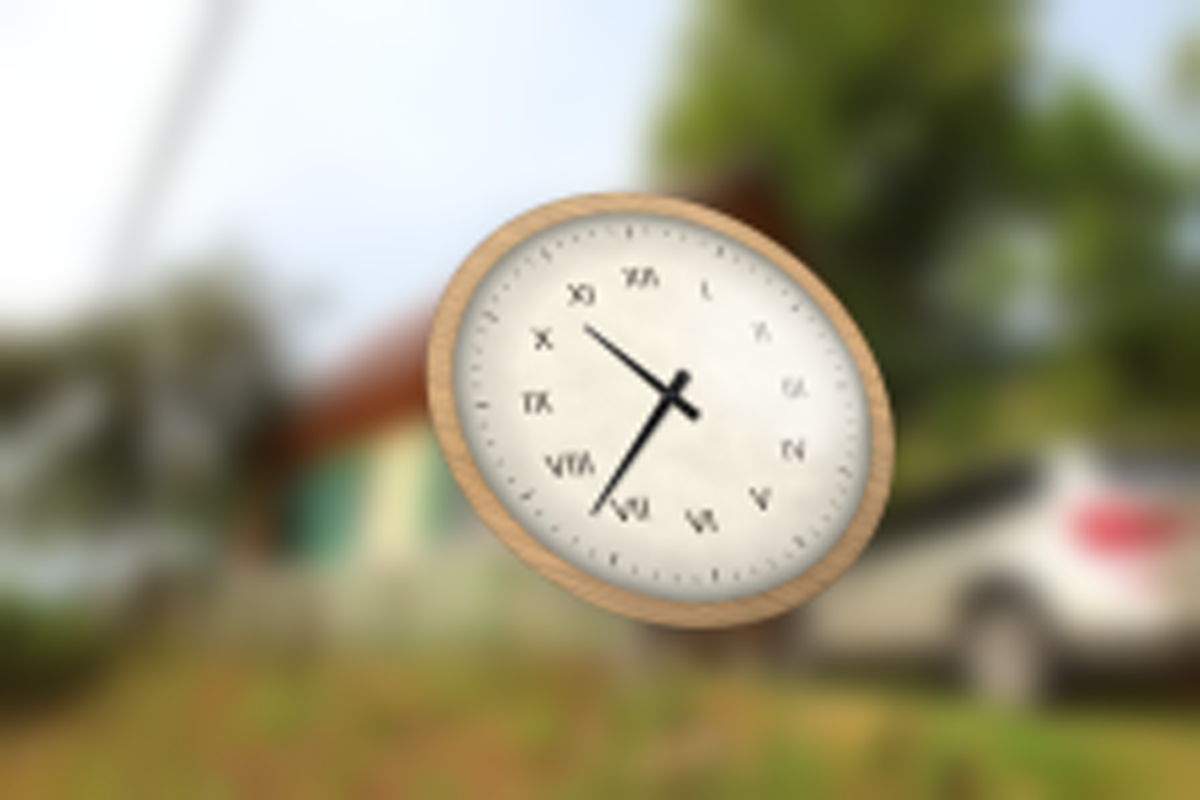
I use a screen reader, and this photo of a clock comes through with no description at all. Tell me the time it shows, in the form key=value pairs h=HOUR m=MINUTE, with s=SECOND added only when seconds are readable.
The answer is h=10 m=37
